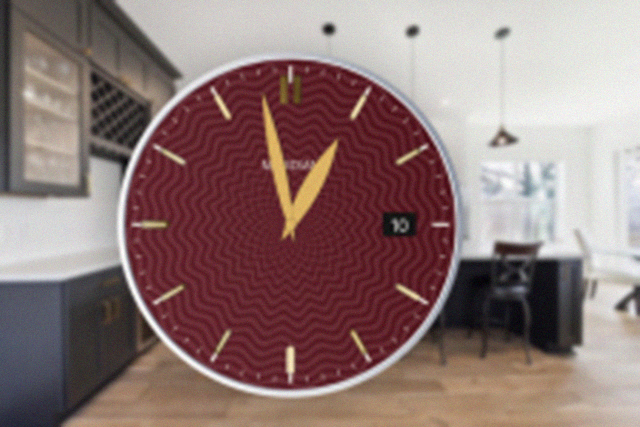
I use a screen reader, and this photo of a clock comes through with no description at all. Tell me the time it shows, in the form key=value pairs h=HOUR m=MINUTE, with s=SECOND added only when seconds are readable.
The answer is h=12 m=58
